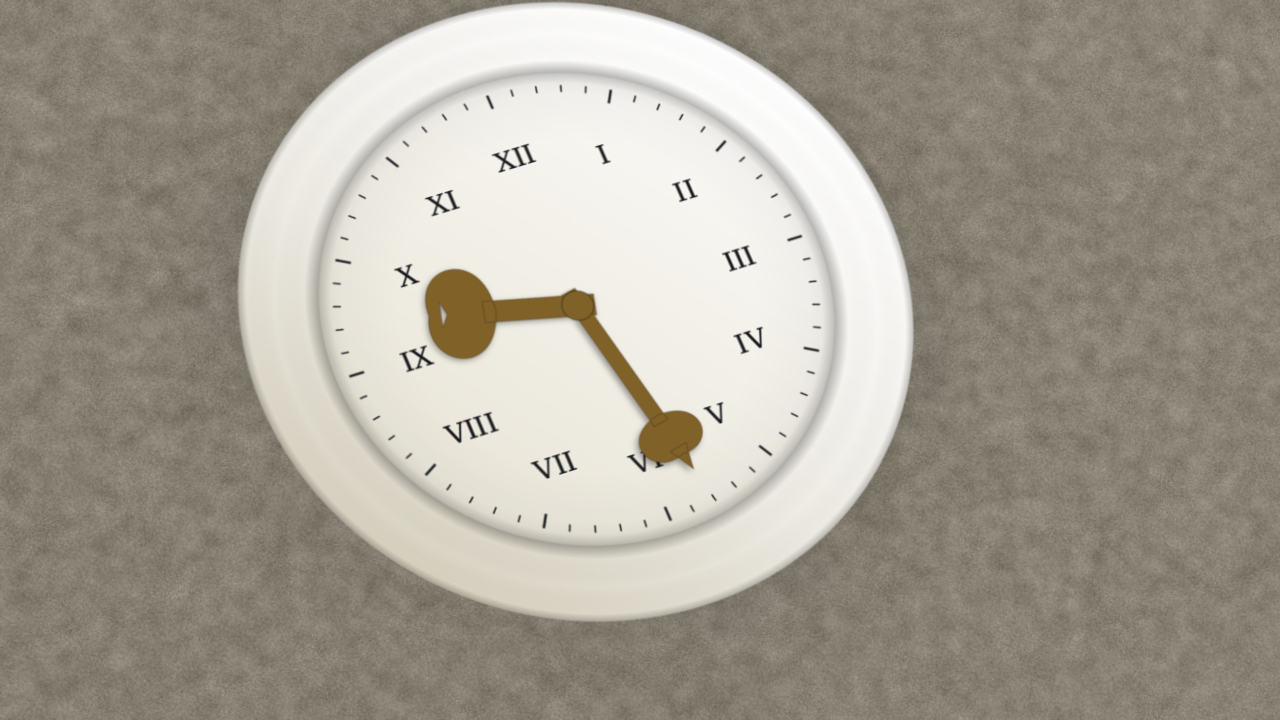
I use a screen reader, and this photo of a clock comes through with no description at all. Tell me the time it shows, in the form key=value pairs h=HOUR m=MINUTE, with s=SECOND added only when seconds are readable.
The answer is h=9 m=28
